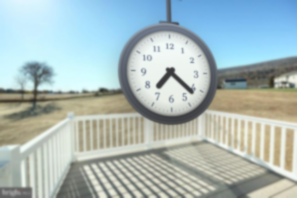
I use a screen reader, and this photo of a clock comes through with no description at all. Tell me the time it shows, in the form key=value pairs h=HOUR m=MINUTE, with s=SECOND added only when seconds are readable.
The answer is h=7 m=22
